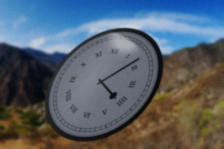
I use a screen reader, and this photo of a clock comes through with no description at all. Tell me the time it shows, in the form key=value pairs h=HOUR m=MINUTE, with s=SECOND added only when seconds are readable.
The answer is h=4 m=8
